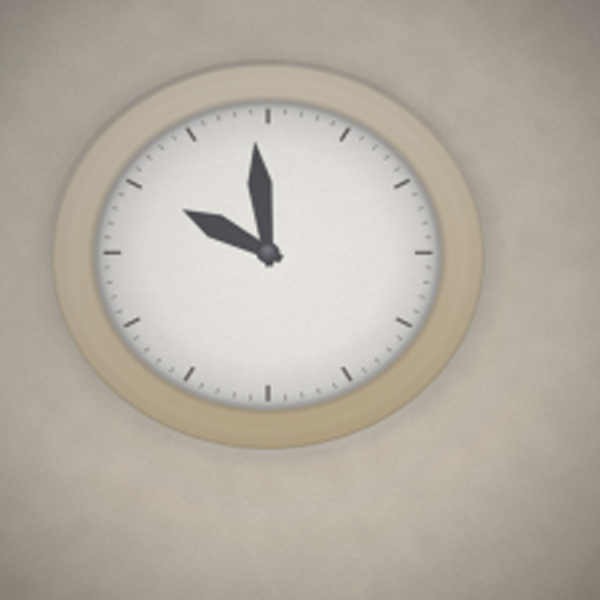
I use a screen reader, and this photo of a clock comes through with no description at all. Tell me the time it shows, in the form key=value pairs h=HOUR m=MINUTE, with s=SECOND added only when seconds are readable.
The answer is h=9 m=59
